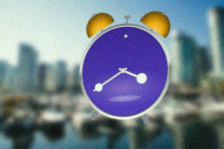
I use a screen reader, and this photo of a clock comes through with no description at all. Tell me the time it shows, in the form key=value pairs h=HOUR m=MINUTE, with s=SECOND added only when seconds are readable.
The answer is h=3 m=39
